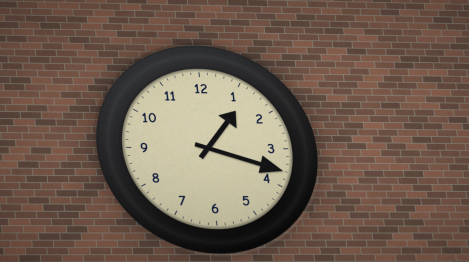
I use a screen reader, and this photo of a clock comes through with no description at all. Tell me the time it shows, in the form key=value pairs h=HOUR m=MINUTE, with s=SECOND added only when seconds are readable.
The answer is h=1 m=18
